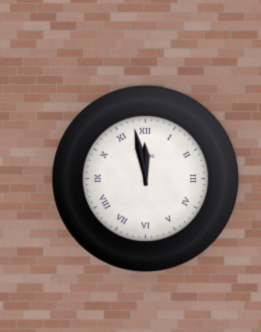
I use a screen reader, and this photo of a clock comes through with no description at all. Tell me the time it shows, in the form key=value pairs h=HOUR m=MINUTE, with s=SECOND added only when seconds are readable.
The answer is h=11 m=58
